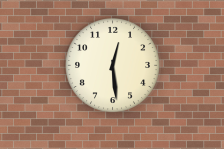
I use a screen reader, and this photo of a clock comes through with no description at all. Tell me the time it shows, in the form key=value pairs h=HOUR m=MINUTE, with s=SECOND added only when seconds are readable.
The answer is h=12 m=29
